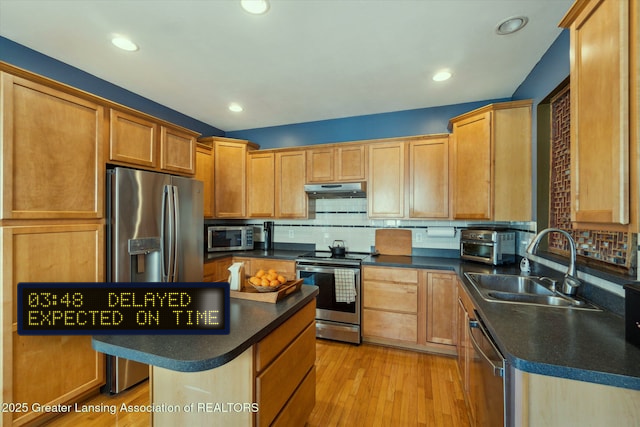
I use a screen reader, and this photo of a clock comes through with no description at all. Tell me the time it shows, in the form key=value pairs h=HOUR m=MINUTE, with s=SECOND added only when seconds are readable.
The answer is h=3 m=48
